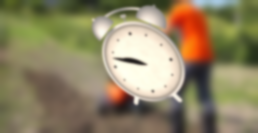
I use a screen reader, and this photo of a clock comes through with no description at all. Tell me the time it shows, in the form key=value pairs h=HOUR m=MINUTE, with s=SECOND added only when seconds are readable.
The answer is h=9 m=48
